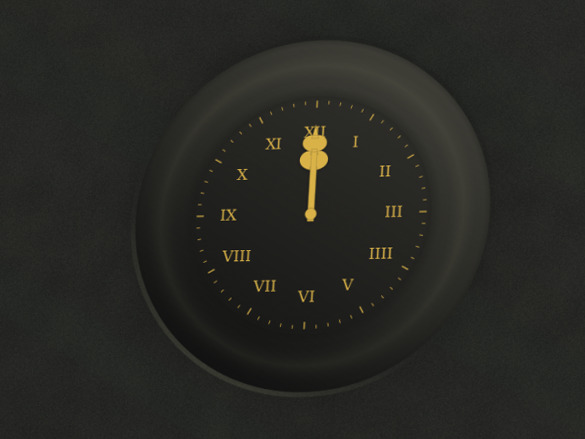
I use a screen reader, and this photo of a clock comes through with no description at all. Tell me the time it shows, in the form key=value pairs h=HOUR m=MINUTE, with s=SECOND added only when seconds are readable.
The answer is h=12 m=0
